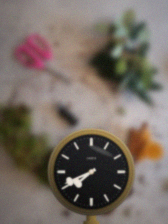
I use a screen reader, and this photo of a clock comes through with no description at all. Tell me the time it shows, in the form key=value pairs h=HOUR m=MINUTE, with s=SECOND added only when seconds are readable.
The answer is h=7 m=41
